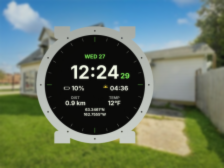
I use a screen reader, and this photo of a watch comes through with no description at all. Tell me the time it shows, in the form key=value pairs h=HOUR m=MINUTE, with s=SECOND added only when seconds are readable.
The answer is h=12 m=24
